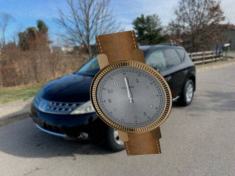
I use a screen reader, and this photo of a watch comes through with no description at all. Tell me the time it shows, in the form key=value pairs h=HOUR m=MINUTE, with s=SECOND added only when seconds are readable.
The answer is h=12 m=0
